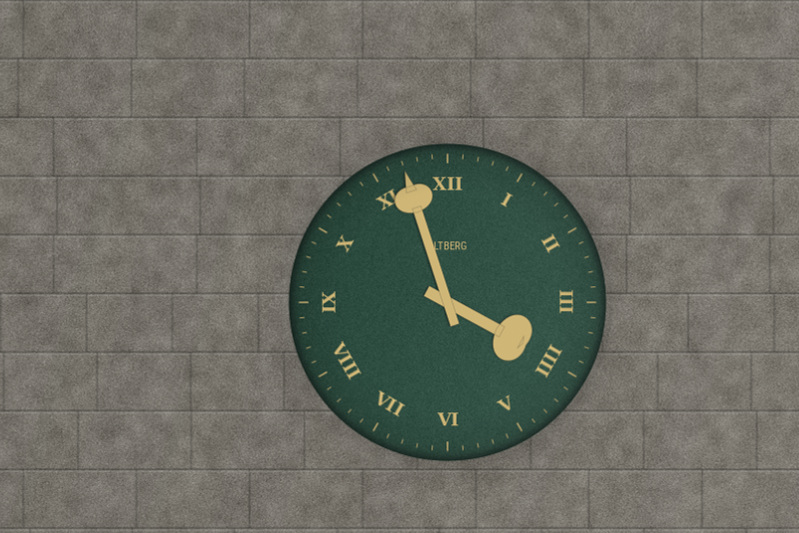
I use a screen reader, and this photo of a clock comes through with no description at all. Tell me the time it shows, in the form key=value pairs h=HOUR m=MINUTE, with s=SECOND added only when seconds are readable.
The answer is h=3 m=57
